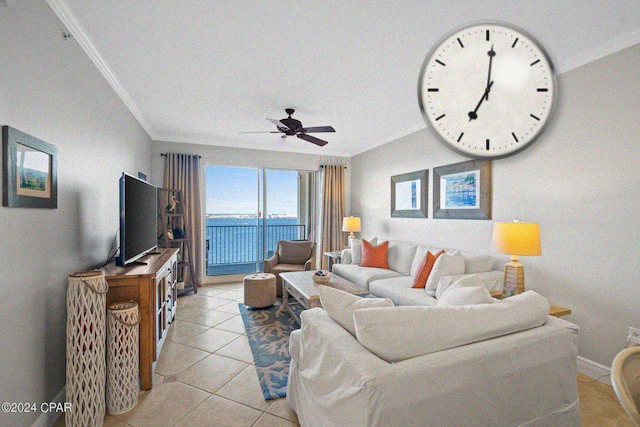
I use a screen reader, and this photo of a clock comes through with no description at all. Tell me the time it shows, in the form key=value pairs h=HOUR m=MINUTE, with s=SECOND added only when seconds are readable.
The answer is h=7 m=1
